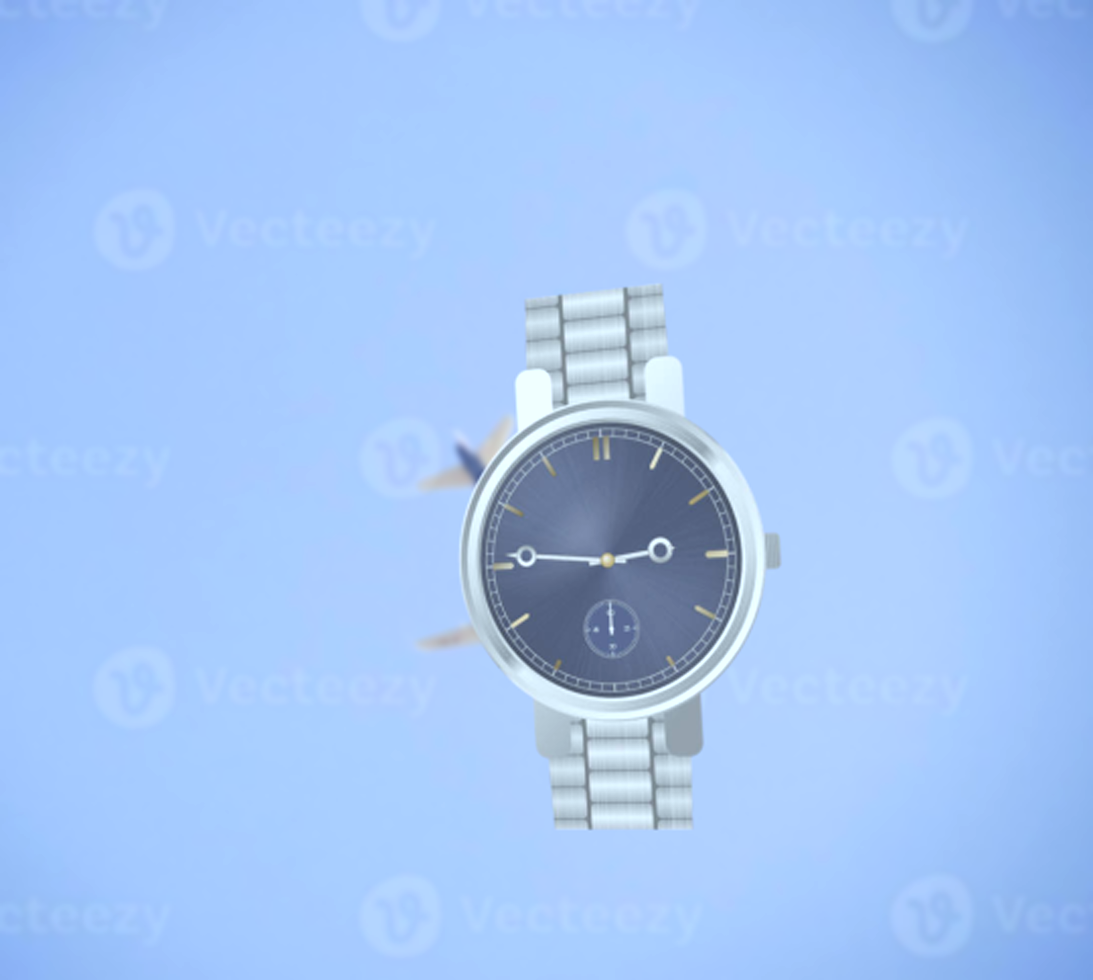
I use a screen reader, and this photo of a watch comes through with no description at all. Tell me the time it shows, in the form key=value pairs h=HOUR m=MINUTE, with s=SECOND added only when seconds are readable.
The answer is h=2 m=46
